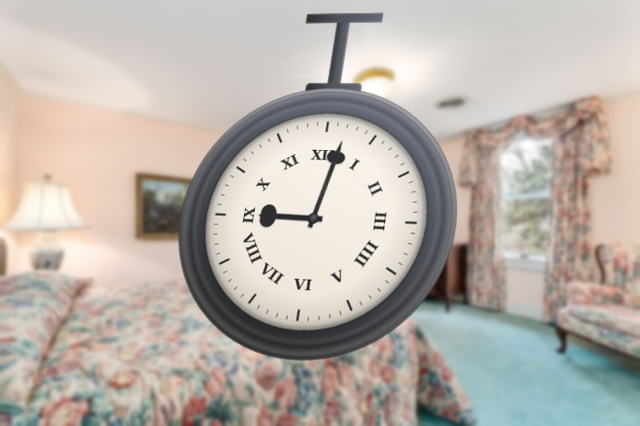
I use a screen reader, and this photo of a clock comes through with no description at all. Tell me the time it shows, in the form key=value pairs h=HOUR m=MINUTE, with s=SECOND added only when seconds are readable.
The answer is h=9 m=2
